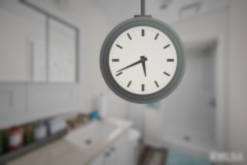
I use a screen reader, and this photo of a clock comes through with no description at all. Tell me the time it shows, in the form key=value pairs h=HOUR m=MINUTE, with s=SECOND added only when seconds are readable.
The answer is h=5 m=41
